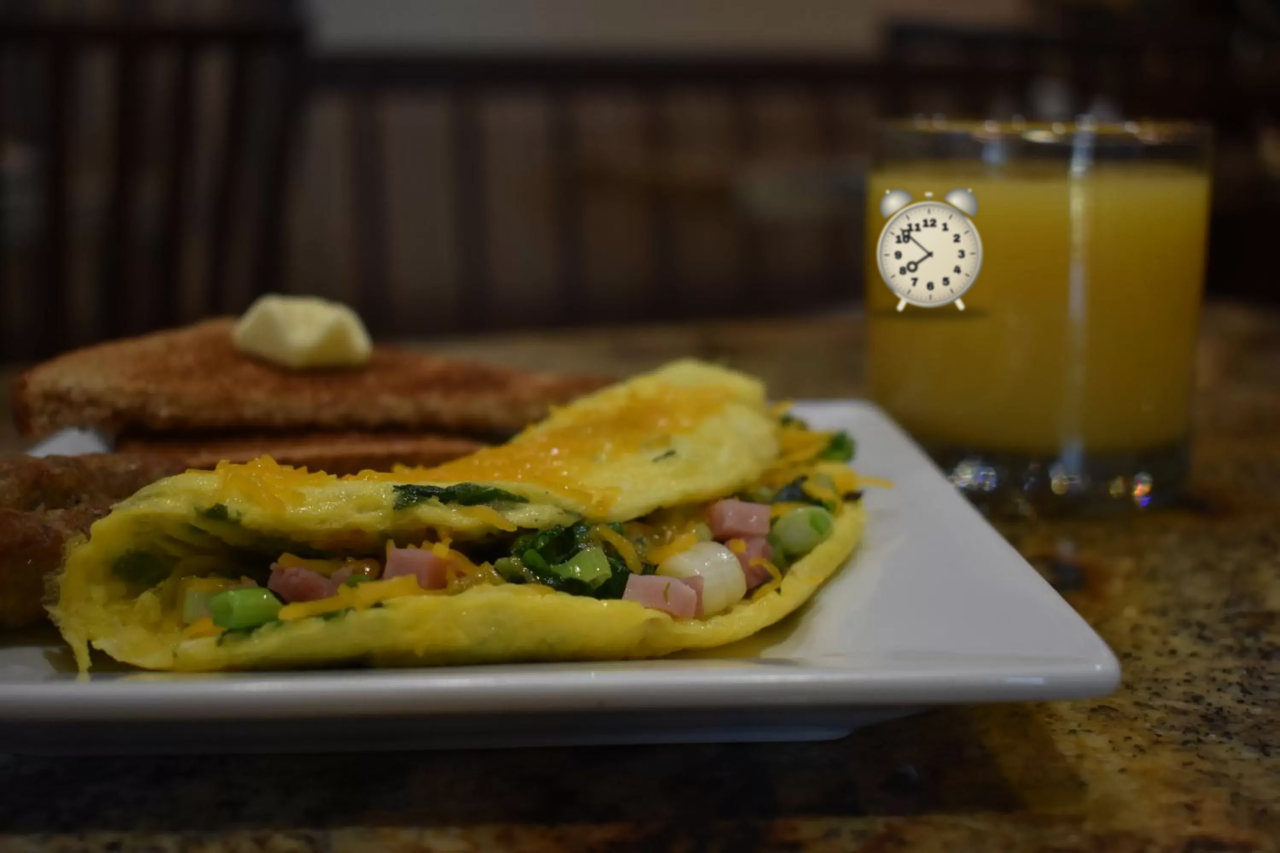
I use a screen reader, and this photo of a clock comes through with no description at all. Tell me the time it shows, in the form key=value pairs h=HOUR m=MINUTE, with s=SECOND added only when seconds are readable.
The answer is h=7 m=52
